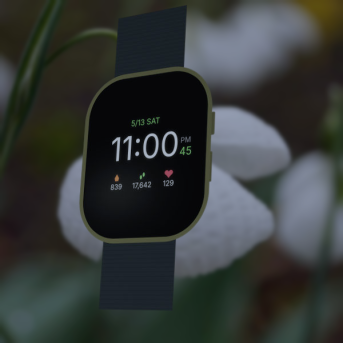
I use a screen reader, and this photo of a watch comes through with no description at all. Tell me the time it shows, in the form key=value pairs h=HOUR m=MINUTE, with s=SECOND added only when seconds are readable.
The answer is h=11 m=0 s=45
